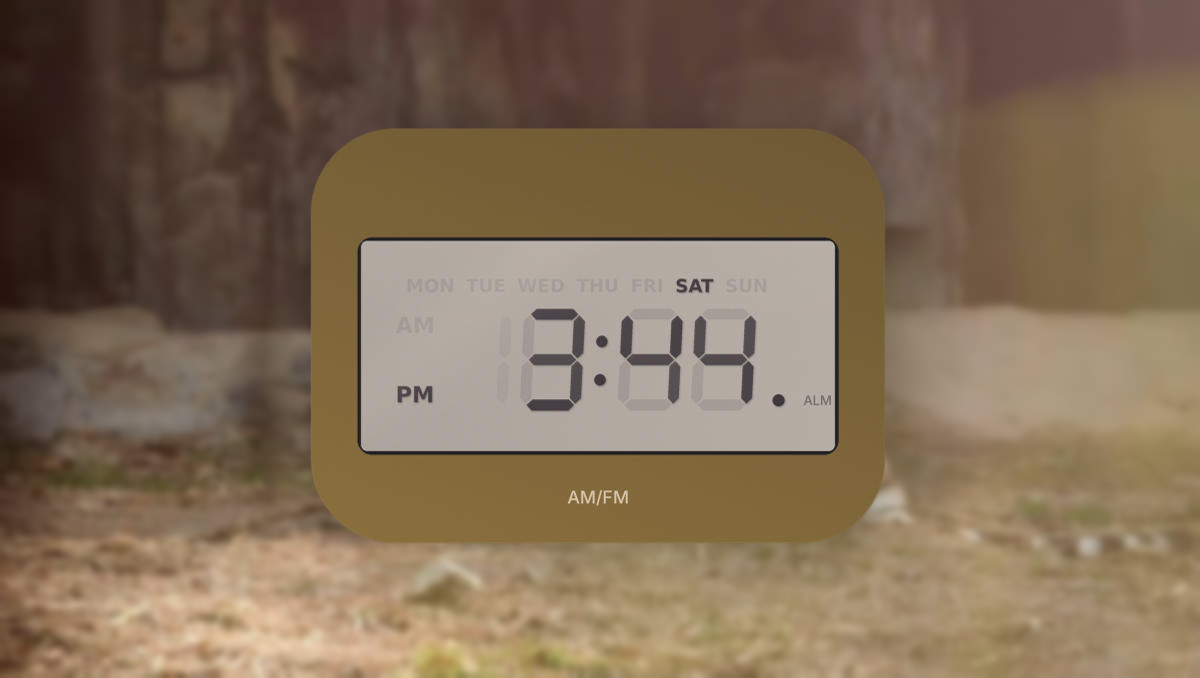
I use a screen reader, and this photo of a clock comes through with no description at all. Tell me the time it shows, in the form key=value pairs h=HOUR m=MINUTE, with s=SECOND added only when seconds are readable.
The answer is h=3 m=44
